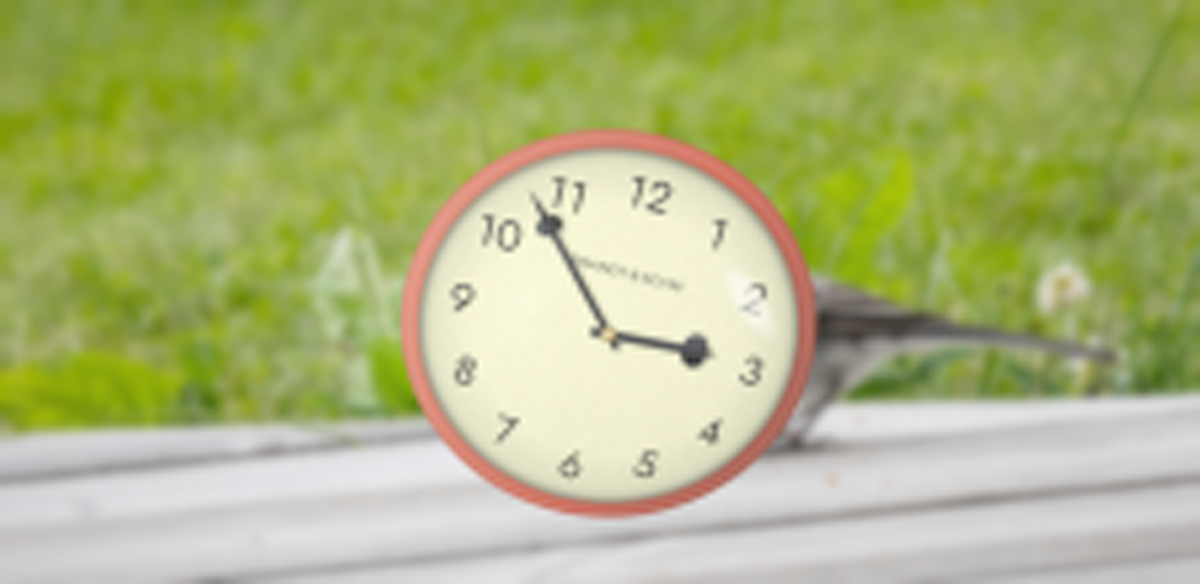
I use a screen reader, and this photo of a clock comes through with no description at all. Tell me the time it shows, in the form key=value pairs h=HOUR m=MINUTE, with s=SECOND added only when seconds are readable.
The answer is h=2 m=53
